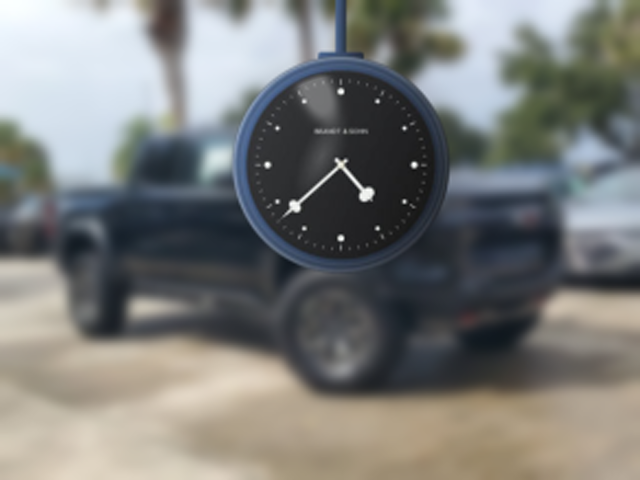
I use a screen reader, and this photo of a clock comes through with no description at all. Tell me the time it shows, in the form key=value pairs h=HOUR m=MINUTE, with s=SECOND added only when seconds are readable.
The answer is h=4 m=38
